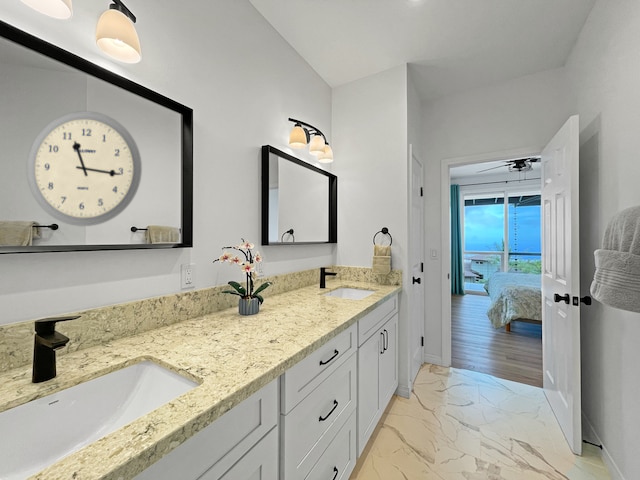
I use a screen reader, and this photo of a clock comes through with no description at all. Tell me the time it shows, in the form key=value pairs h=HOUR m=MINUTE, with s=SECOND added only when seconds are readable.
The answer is h=11 m=16
